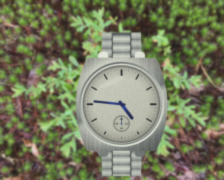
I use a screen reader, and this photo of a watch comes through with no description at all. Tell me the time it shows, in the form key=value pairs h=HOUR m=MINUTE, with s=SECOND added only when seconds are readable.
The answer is h=4 m=46
